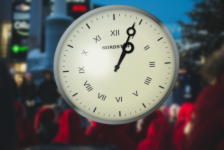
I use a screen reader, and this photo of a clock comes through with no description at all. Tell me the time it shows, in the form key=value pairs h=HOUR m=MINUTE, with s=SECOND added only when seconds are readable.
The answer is h=1 m=4
